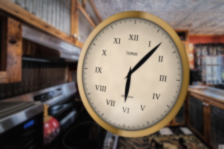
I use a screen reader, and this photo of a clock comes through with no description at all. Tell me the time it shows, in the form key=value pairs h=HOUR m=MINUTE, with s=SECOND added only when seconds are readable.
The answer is h=6 m=7
